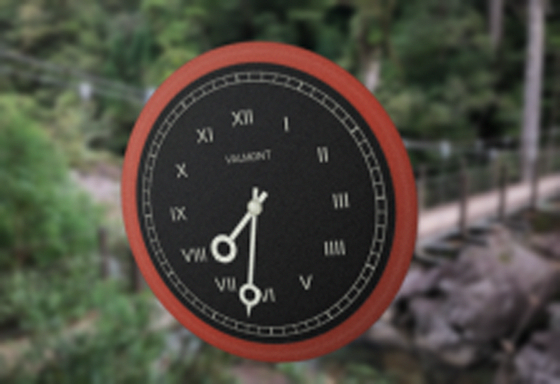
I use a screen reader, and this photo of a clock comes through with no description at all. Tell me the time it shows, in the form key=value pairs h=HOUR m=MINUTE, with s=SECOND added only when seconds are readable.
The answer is h=7 m=32
